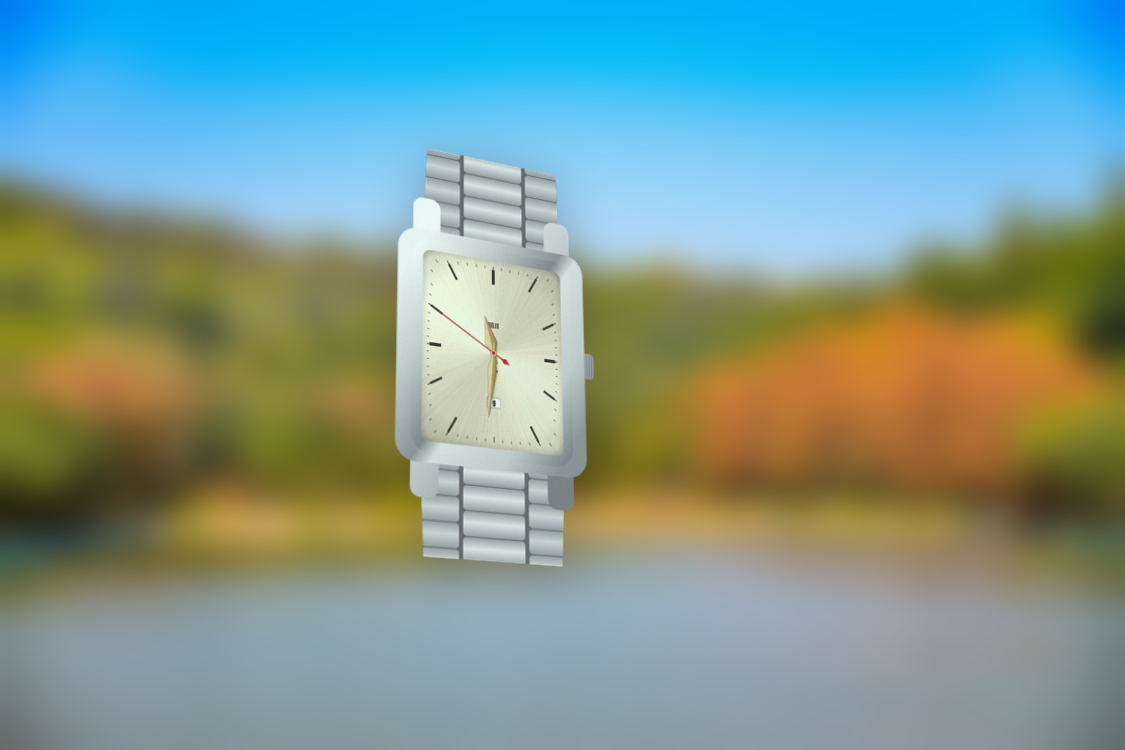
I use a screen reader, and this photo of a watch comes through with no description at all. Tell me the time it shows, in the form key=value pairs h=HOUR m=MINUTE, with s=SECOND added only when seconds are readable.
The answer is h=11 m=30 s=50
